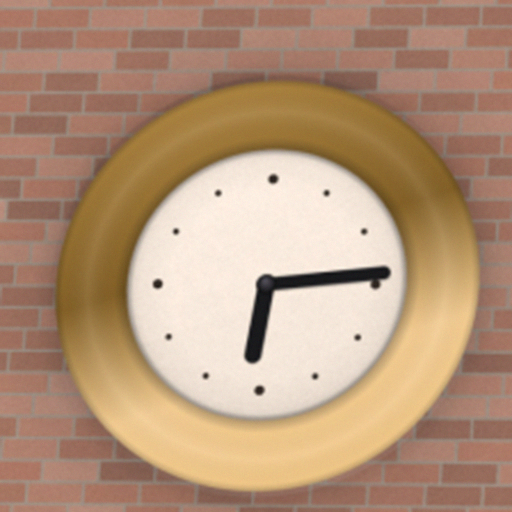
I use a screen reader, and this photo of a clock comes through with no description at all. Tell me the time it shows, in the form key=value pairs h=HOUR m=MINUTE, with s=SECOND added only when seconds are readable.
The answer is h=6 m=14
